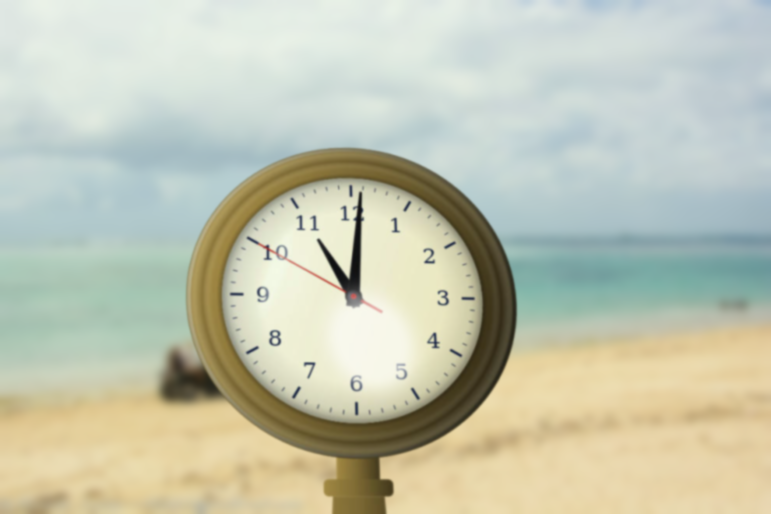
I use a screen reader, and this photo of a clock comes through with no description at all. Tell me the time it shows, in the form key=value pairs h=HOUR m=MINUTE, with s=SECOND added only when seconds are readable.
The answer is h=11 m=0 s=50
